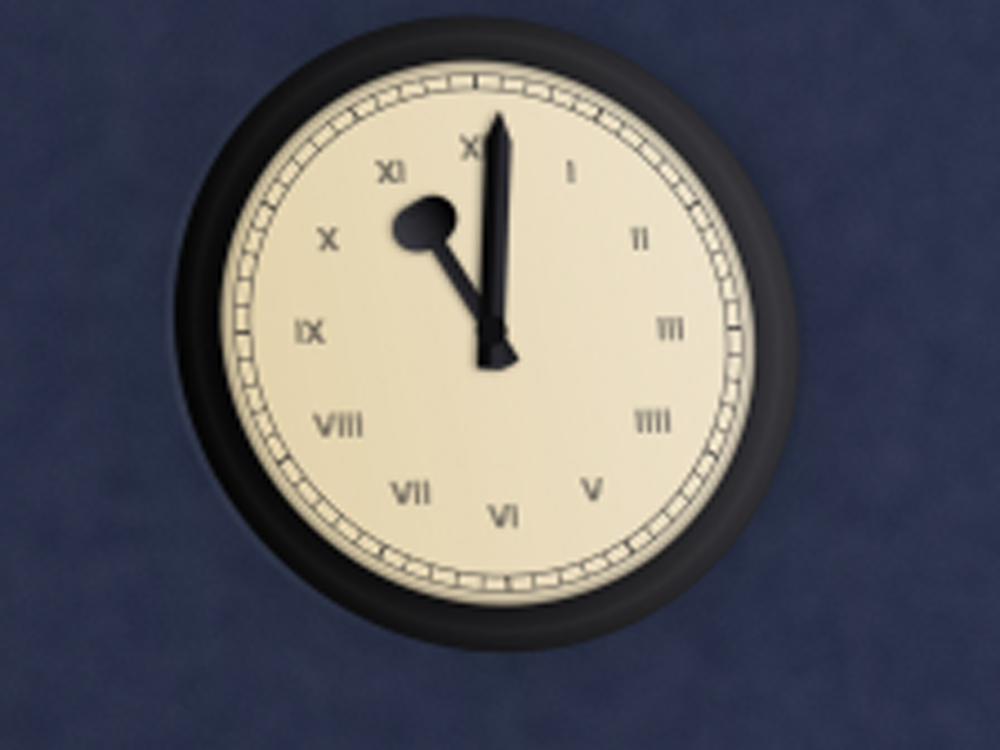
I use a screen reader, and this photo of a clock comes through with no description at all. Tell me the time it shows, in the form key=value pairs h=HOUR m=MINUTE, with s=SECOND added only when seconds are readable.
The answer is h=11 m=1
